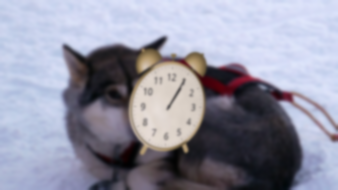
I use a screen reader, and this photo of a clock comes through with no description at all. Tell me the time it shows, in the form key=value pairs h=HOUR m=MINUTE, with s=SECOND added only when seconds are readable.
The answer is h=1 m=5
